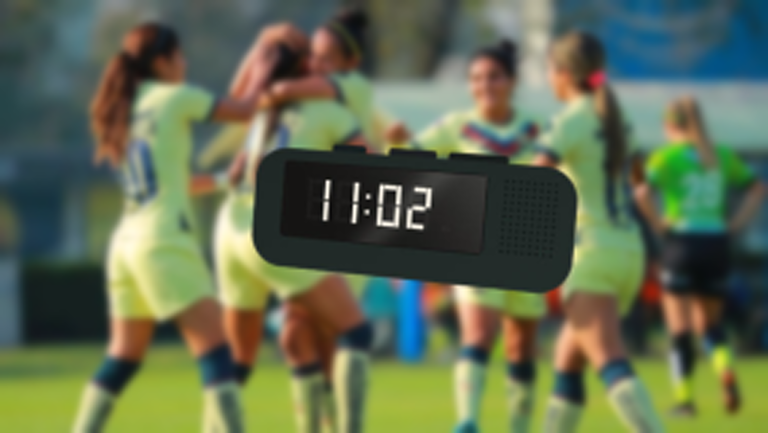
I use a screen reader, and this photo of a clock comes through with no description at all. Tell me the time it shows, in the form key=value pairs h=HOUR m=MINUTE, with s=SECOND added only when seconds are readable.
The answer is h=11 m=2
